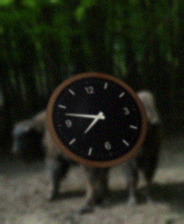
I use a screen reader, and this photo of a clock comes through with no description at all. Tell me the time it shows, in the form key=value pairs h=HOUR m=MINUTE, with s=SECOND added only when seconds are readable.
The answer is h=7 m=48
